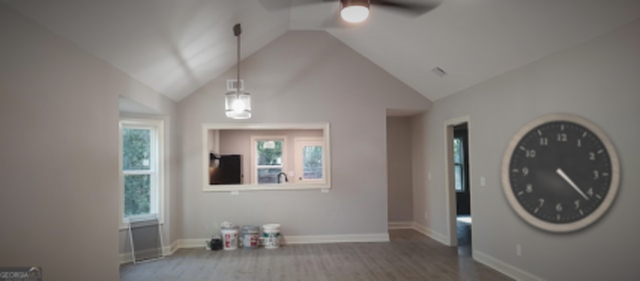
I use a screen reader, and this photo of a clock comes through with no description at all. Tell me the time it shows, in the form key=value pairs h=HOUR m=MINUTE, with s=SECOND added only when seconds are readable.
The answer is h=4 m=22
